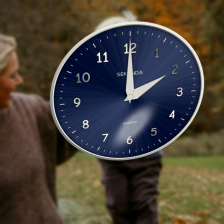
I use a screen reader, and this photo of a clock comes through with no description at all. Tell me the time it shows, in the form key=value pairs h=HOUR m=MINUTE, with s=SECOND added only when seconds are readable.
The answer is h=2 m=0
